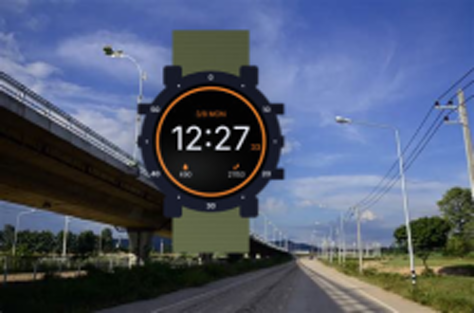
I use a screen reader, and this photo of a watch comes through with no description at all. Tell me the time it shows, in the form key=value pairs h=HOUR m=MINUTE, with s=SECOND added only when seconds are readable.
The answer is h=12 m=27
